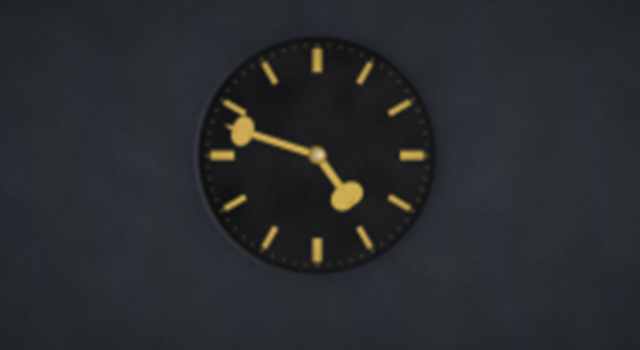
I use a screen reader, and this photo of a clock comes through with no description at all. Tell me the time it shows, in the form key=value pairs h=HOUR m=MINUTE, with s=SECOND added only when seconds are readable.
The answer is h=4 m=48
